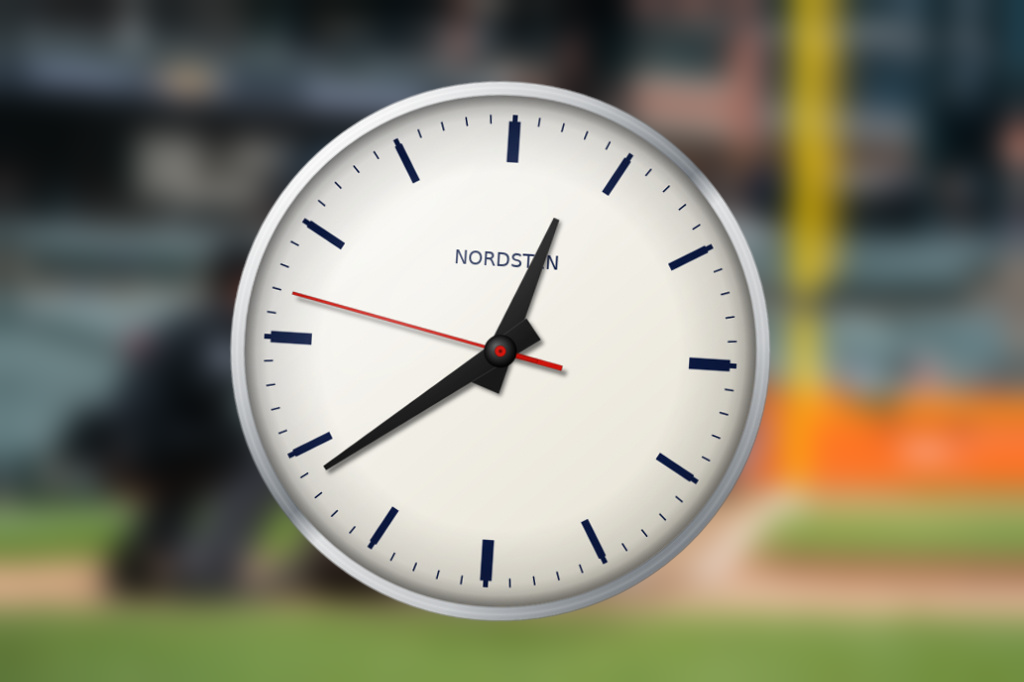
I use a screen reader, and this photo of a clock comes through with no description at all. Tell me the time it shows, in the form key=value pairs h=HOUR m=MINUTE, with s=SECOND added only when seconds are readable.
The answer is h=12 m=38 s=47
